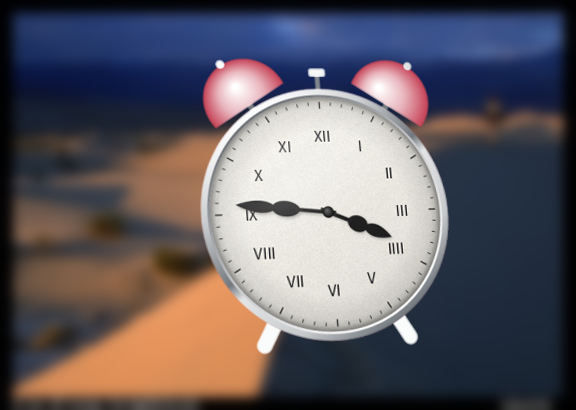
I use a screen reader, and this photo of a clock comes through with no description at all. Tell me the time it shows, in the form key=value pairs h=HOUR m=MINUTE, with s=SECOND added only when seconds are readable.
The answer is h=3 m=46
